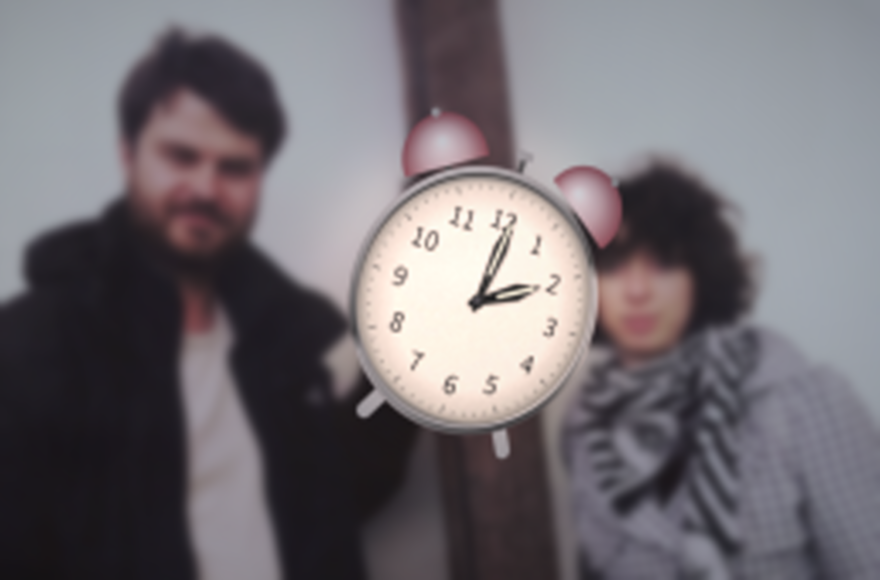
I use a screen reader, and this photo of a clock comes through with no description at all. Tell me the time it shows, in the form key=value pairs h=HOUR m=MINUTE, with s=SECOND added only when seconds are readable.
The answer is h=2 m=1
